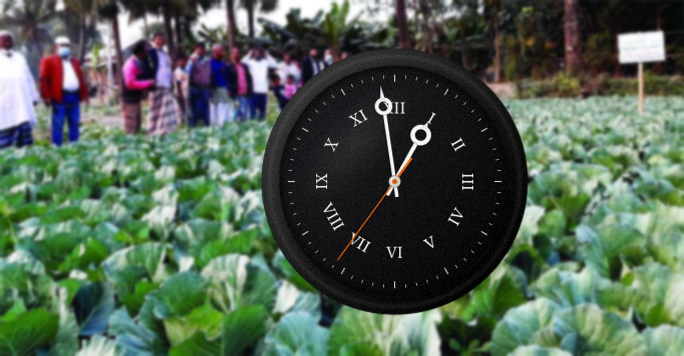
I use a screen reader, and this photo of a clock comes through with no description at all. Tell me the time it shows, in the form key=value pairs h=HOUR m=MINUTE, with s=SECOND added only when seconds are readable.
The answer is h=12 m=58 s=36
